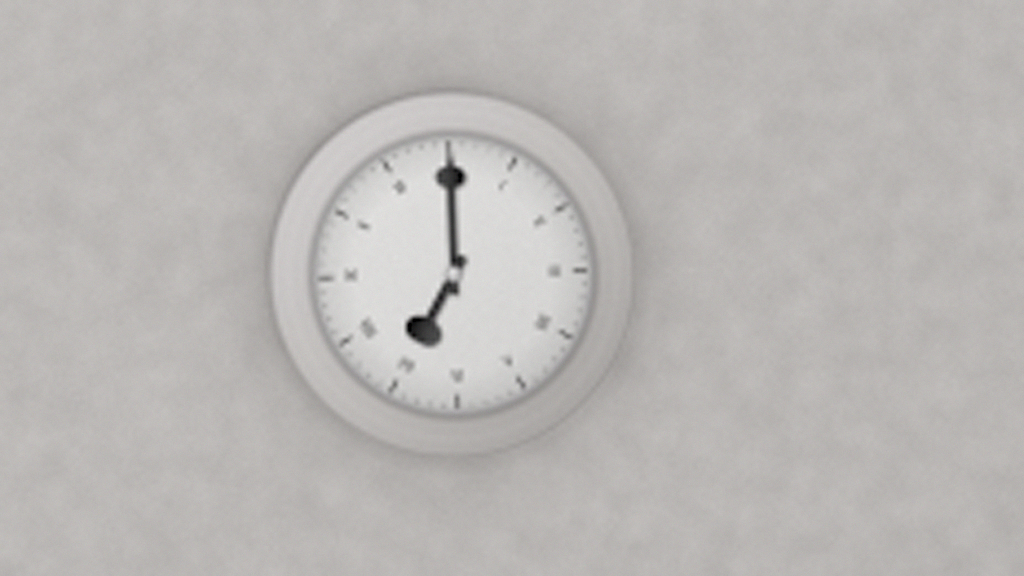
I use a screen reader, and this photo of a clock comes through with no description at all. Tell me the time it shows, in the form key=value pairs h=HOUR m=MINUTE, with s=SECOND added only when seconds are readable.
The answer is h=7 m=0
